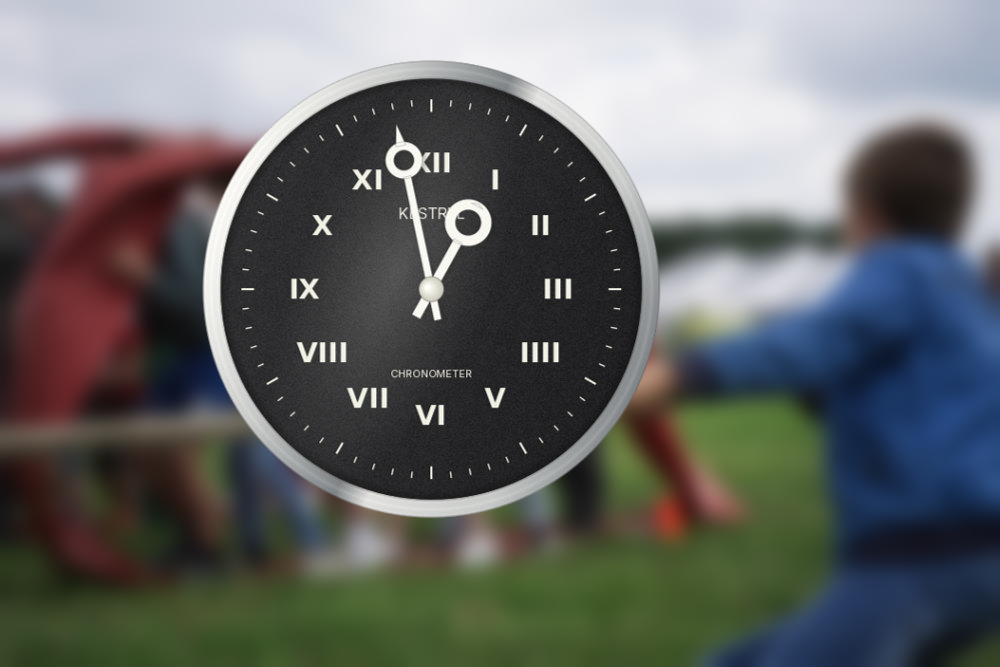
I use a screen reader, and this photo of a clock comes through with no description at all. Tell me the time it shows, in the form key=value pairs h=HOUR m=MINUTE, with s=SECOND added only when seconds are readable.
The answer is h=12 m=58
